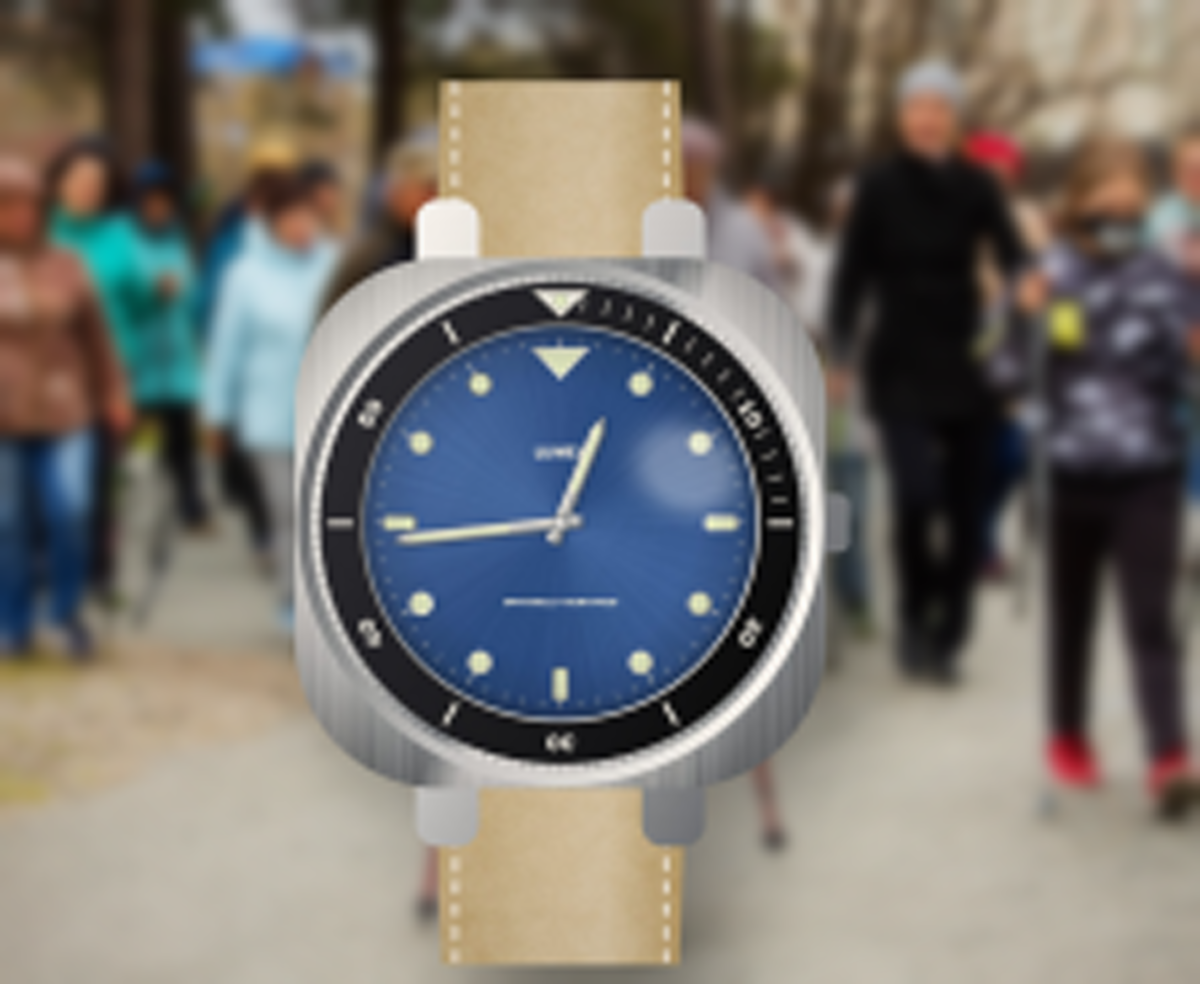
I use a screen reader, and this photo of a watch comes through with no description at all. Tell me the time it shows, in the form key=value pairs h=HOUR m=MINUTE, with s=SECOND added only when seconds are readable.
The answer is h=12 m=44
